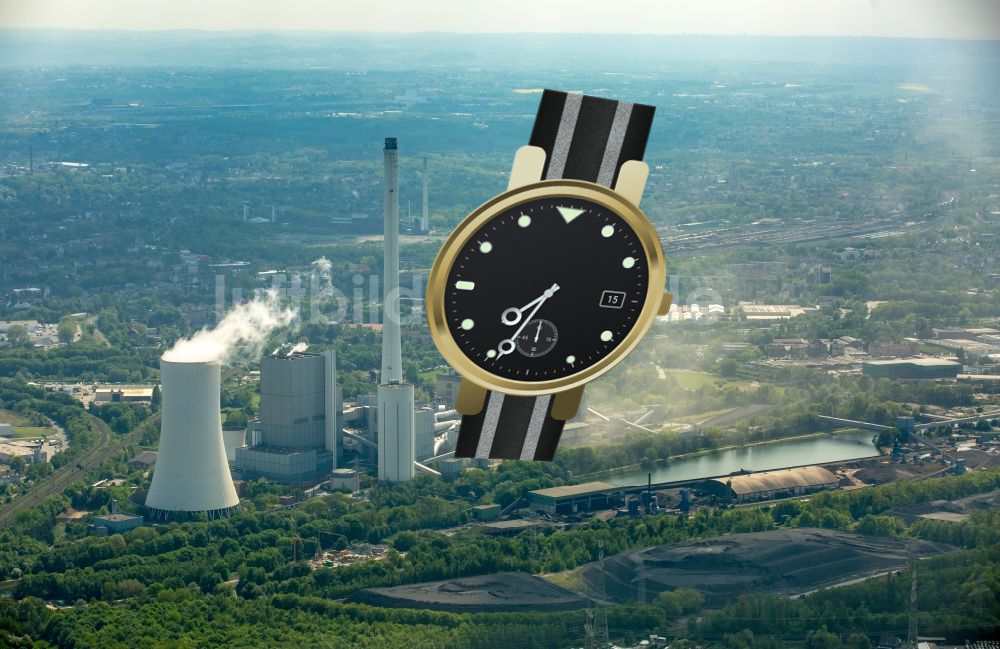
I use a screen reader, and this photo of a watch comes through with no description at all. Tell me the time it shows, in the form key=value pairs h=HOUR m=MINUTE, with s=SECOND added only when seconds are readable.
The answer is h=7 m=34
